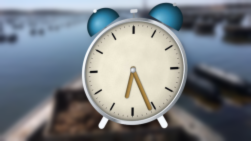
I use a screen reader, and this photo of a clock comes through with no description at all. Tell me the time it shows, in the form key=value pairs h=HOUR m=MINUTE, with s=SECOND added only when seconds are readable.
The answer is h=6 m=26
